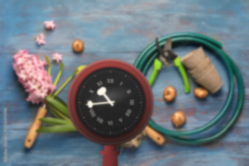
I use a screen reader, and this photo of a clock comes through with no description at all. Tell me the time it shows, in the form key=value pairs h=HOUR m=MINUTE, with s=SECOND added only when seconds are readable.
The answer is h=10 m=44
